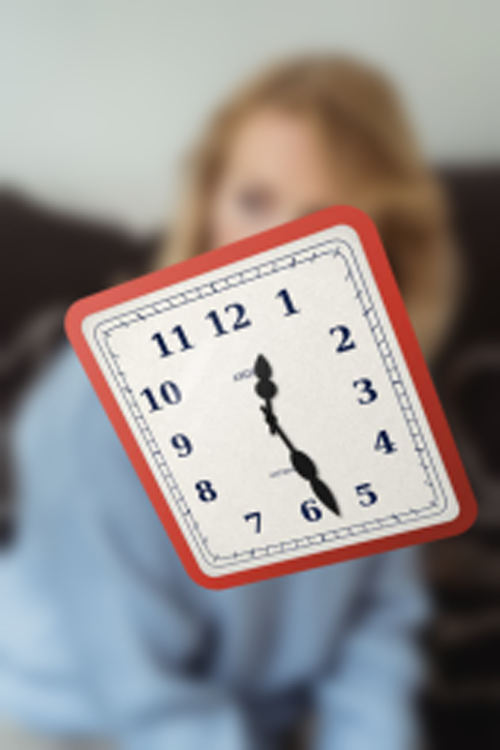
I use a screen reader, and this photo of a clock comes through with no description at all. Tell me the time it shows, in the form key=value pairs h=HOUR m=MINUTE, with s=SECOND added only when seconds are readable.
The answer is h=12 m=28
